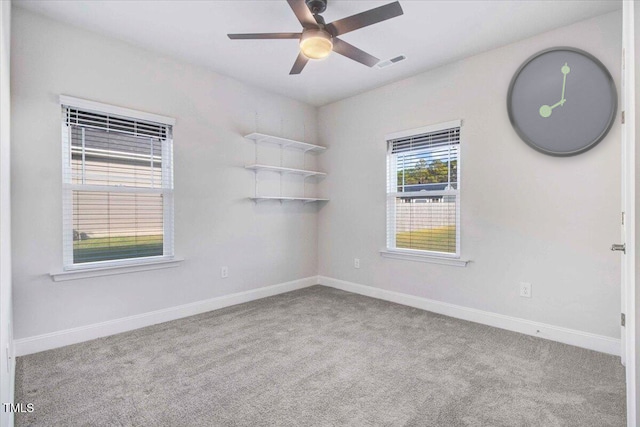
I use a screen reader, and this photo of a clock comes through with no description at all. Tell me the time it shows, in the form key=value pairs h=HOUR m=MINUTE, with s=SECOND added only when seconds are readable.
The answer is h=8 m=1
